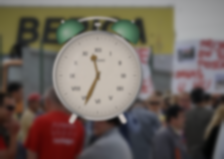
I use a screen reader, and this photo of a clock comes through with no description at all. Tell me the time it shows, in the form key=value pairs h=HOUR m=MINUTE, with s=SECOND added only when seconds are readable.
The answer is h=11 m=34
